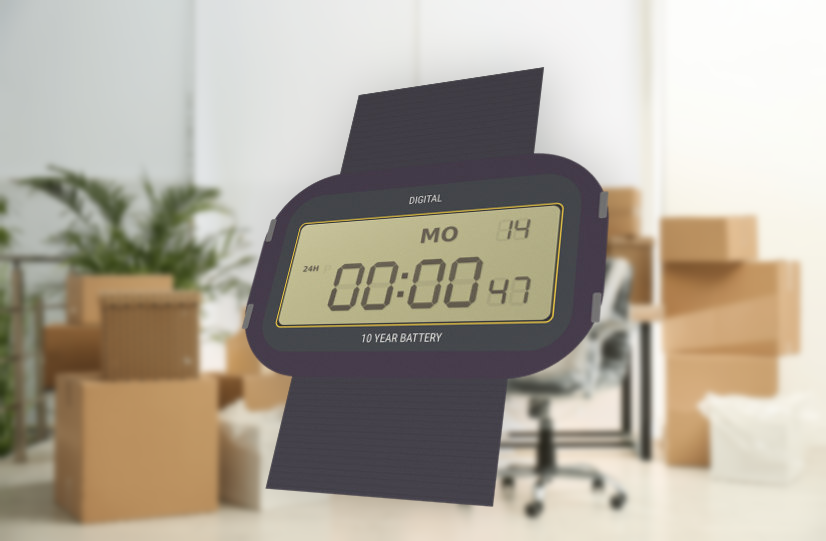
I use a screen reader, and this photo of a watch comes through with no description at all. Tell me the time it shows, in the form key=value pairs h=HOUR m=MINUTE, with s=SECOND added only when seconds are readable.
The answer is h=0 m=0 s=47
